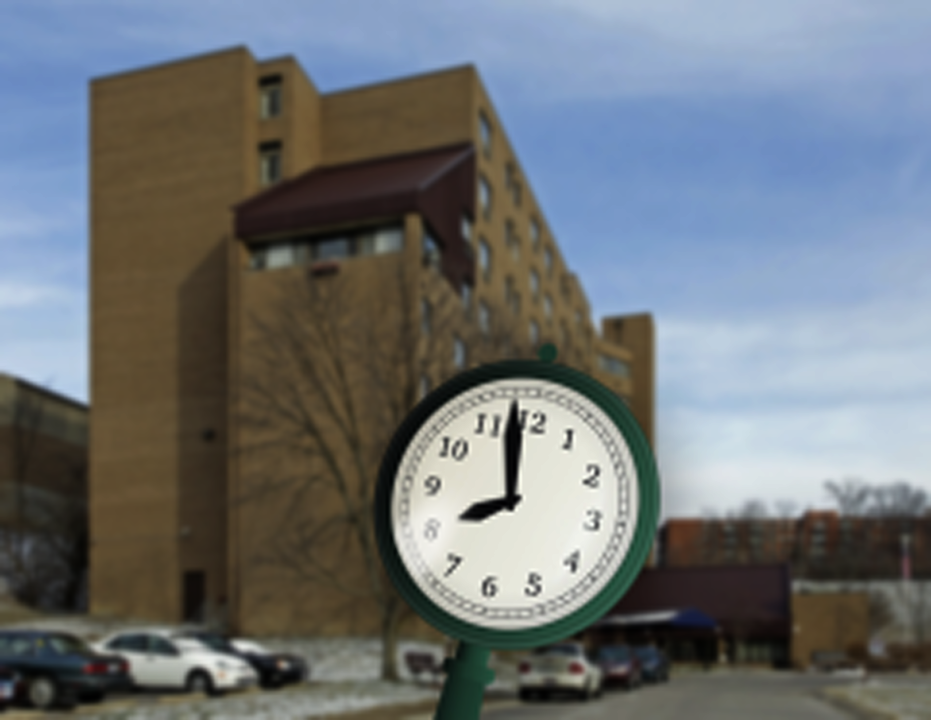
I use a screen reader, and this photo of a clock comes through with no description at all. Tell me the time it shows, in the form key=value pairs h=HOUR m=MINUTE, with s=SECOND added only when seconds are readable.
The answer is h=7 m=58
